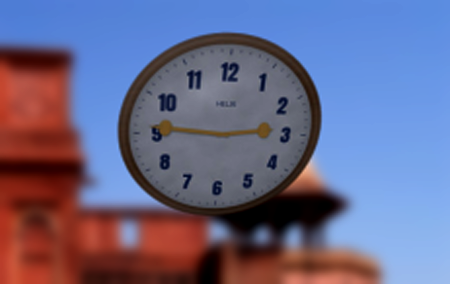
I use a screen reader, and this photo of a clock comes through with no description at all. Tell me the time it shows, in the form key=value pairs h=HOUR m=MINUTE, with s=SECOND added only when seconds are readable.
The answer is h=2 m=46
